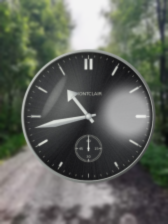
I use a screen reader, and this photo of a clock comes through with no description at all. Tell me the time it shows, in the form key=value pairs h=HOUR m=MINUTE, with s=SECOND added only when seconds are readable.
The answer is h=10 m=43
